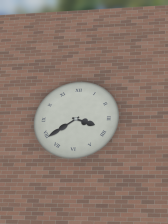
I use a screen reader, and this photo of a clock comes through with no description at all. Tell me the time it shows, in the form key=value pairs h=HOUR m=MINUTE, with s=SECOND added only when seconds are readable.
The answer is h=3 m=39
